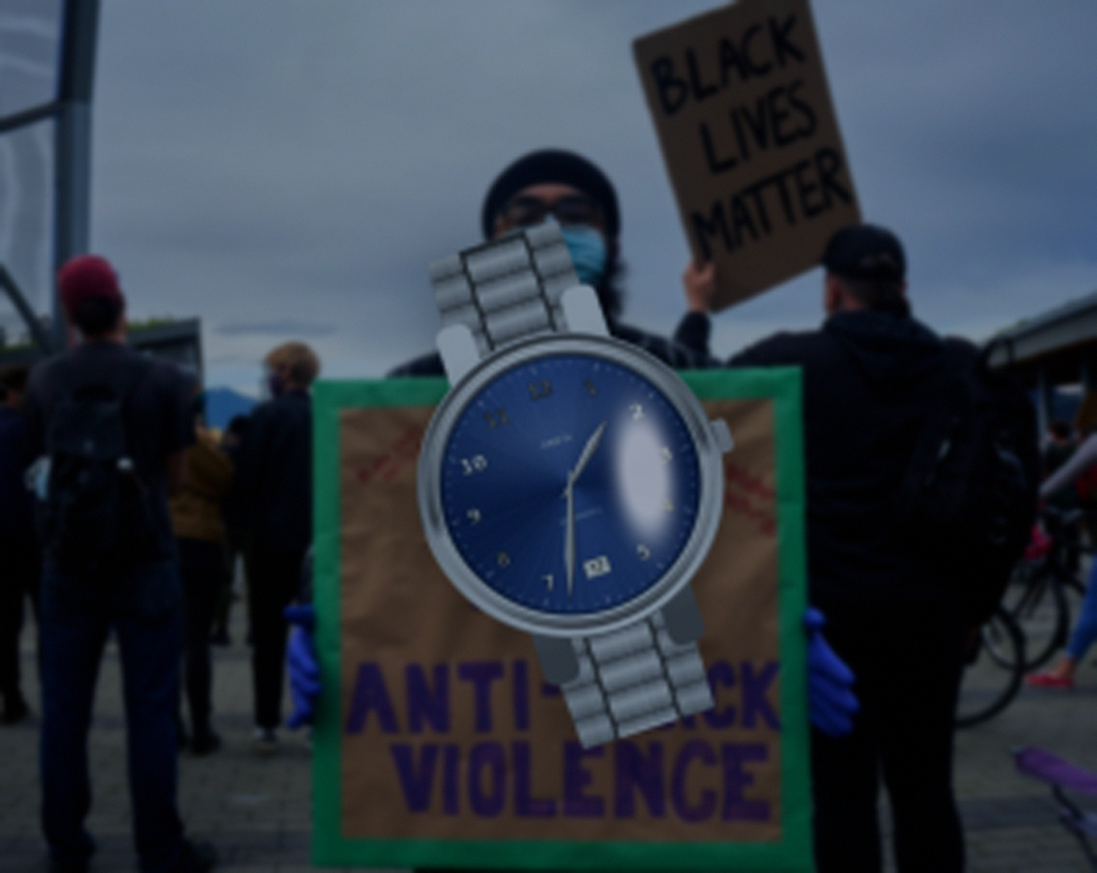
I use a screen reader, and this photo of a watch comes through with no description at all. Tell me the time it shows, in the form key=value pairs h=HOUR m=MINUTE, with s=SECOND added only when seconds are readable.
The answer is h=1 m=33
